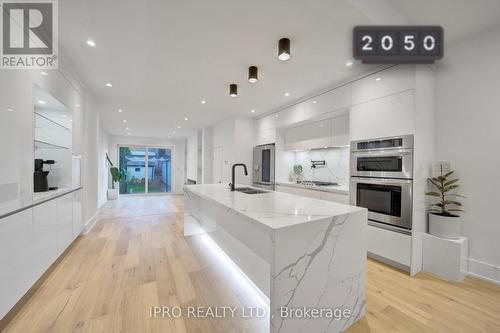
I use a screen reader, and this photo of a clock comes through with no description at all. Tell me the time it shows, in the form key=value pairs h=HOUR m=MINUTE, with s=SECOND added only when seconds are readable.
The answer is h=20 m=50
